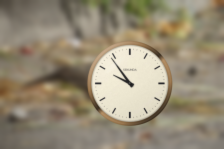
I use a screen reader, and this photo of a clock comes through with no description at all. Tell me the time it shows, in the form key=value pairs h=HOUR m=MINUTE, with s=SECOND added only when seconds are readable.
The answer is h=9 m=54
